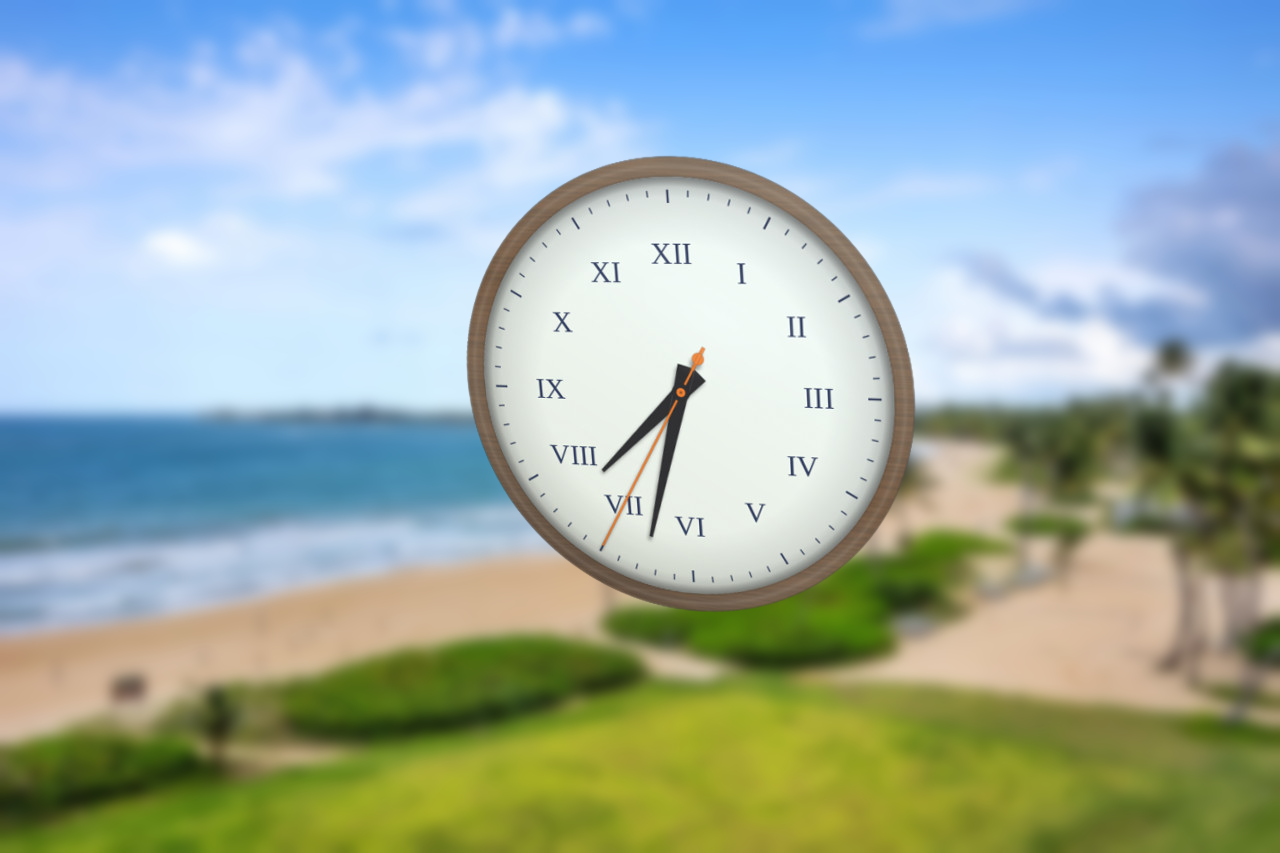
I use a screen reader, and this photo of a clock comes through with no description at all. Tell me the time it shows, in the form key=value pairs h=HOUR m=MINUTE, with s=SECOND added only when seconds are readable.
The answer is h=7 m=32 s=35
